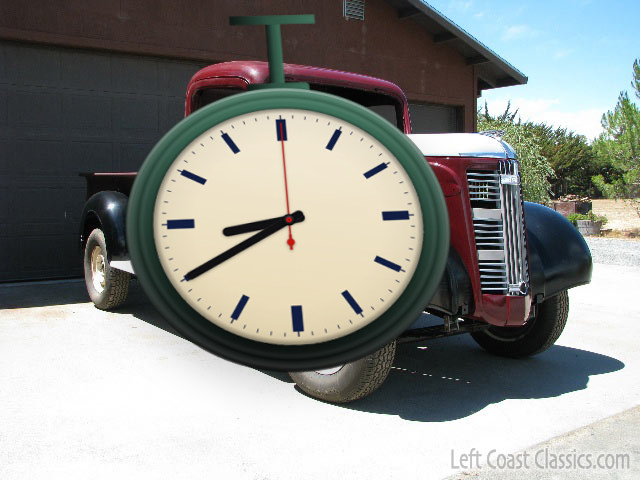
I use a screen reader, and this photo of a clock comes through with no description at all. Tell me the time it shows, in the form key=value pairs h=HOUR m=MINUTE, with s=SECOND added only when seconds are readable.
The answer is h=8 m=40 s=0
